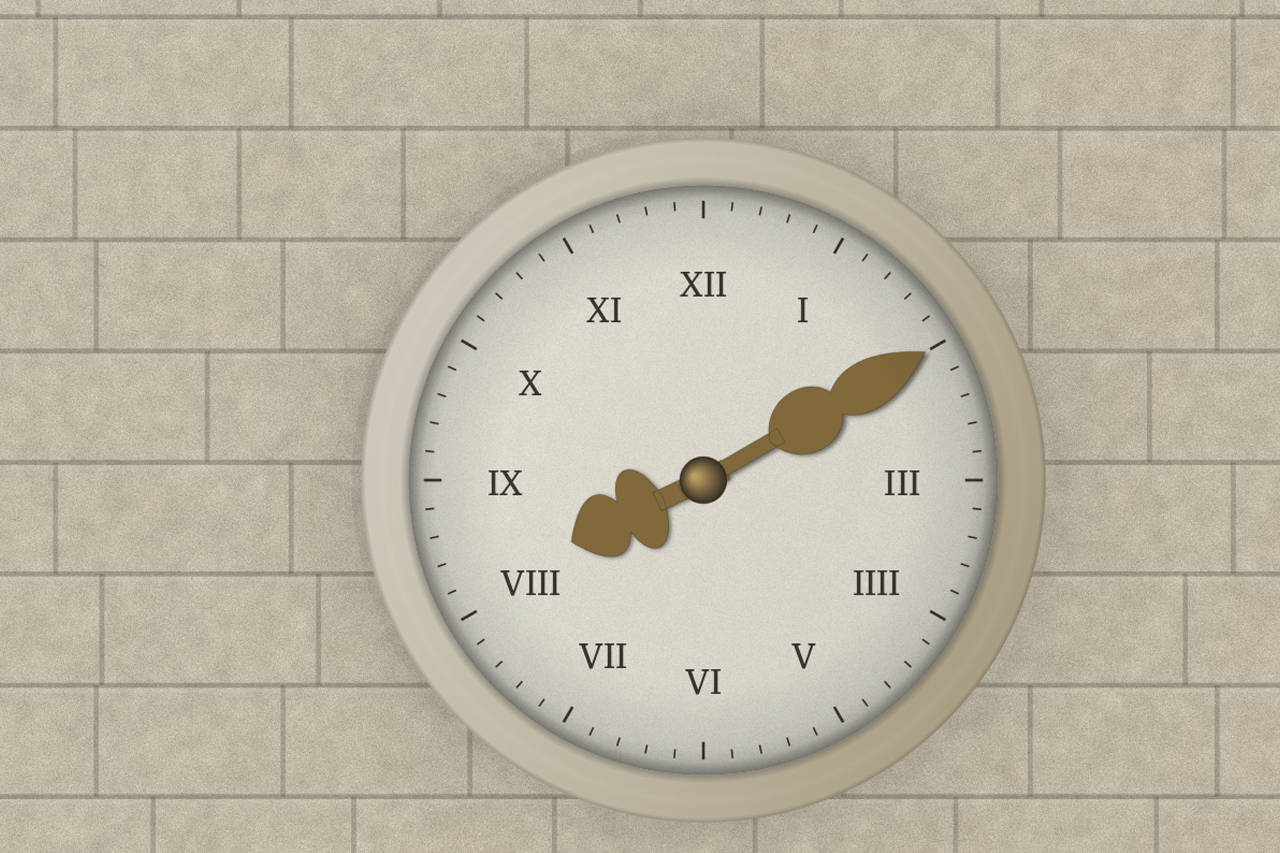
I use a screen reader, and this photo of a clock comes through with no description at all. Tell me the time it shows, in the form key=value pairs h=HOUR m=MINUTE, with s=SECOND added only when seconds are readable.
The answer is h=8 m=10
